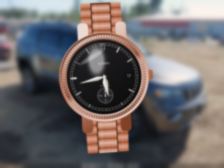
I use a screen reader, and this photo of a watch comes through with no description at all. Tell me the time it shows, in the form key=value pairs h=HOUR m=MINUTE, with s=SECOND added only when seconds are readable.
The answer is h=5 m=43
